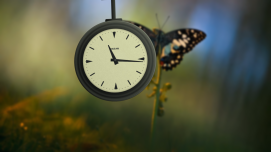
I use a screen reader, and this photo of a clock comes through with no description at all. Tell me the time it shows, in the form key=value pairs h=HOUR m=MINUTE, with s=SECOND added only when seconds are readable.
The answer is h=11 m=16
